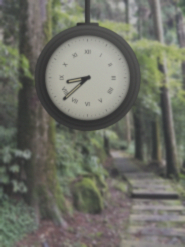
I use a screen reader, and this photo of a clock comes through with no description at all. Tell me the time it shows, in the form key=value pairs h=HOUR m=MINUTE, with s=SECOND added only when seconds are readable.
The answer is h=8 m=38
